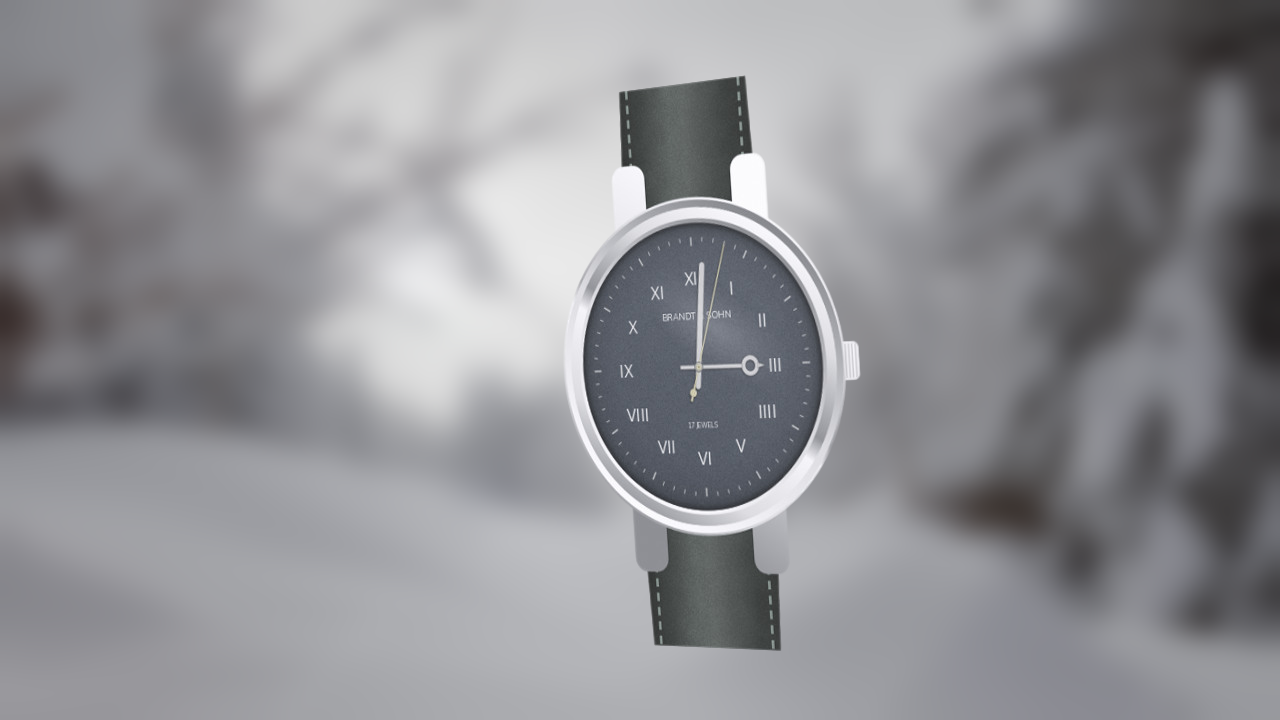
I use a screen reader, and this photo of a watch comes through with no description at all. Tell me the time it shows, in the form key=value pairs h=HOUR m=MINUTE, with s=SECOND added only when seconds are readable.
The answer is h=3 m=1 s=3
